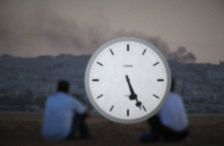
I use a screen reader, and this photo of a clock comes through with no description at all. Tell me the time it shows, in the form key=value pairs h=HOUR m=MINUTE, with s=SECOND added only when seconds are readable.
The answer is h=5 m=26
